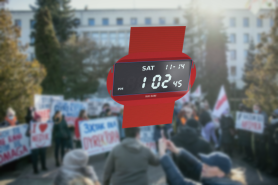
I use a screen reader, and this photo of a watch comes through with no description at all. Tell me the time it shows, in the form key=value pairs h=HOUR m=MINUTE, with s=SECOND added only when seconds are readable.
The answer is h=1 m=2 s=45
